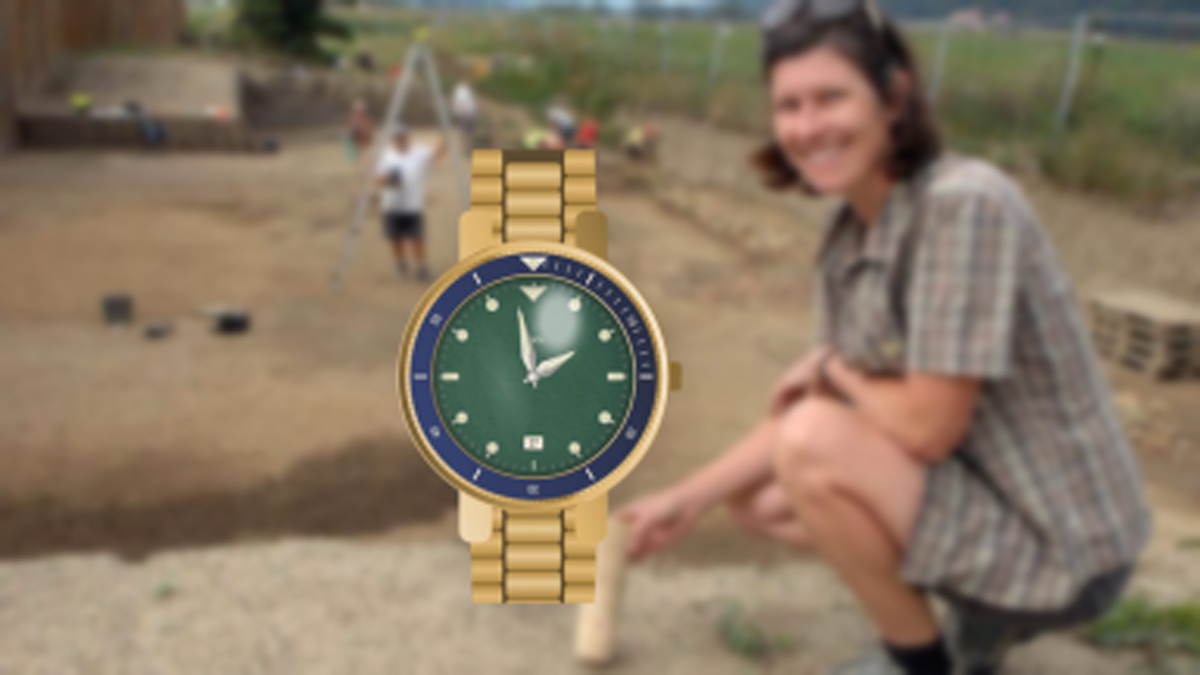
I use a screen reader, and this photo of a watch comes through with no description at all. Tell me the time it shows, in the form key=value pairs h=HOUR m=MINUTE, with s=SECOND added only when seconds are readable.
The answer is h=1 m=58
